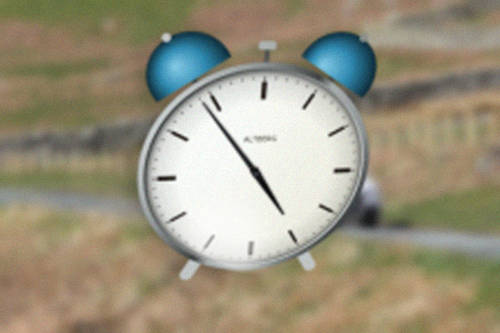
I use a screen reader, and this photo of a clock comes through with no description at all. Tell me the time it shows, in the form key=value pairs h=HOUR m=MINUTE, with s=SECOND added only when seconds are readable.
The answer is h=4 m=54
